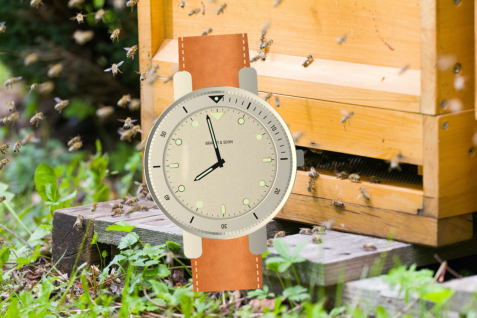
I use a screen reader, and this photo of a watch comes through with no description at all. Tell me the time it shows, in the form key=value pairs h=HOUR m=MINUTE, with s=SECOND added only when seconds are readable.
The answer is h=7 m=58
